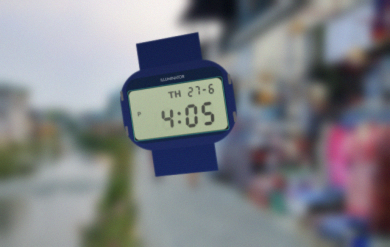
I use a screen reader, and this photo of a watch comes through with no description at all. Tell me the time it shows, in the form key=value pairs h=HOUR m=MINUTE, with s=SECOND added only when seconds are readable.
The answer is h=4 m=5
